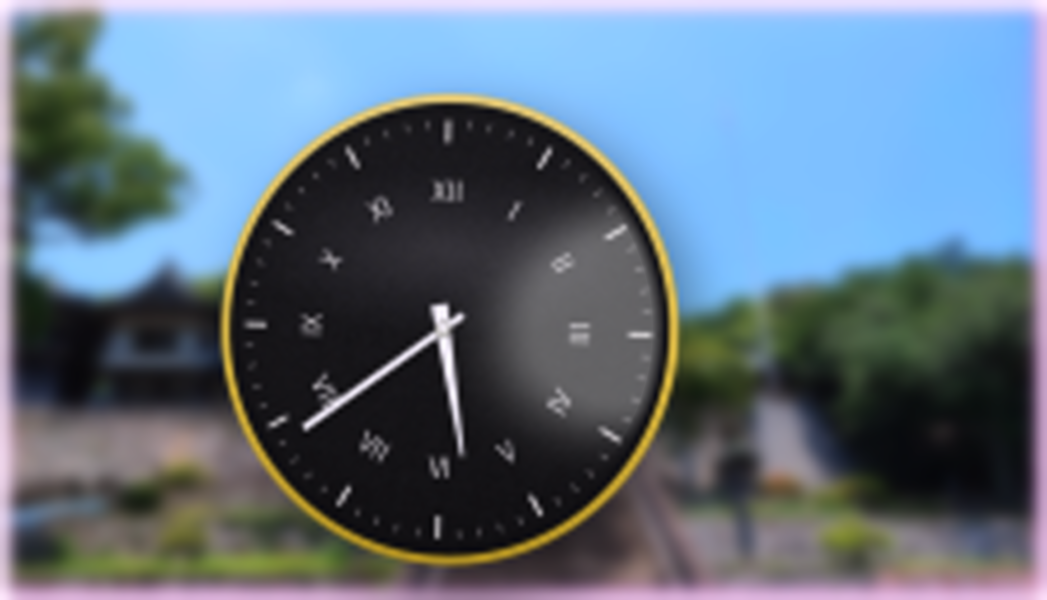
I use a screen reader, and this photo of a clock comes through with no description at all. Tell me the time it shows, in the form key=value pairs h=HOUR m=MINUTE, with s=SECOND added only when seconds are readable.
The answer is h=5 m=39
